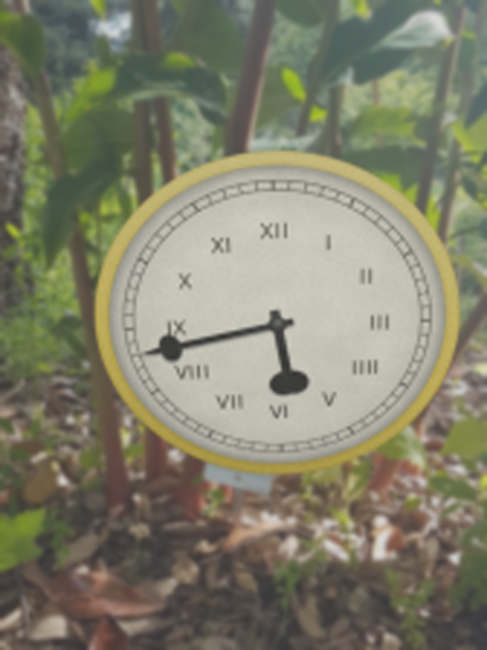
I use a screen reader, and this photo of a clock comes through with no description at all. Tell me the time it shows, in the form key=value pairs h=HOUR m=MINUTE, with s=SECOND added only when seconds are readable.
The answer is h=5 m=43
